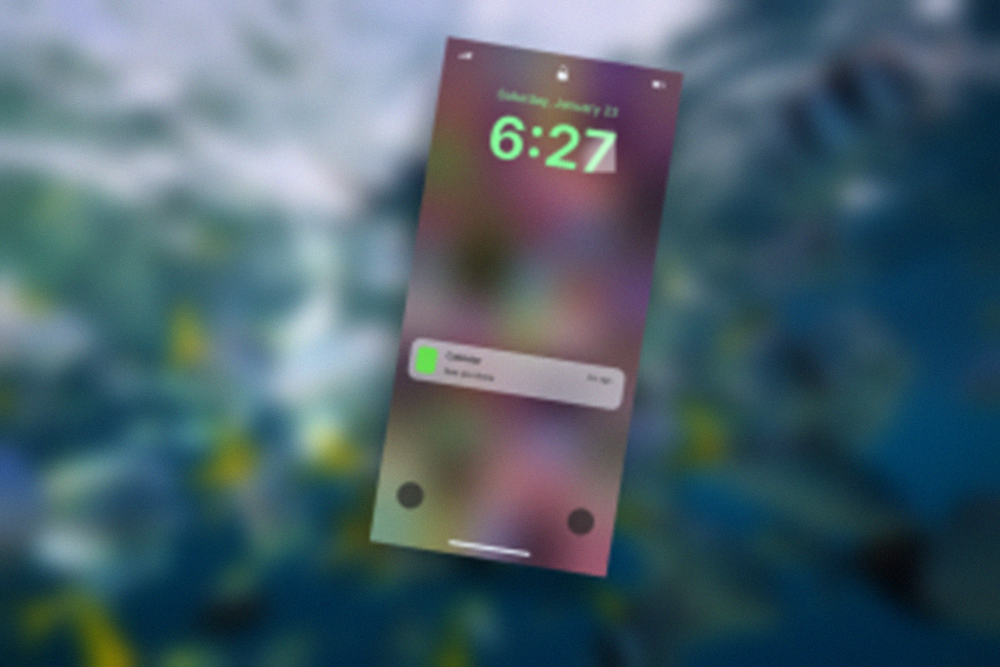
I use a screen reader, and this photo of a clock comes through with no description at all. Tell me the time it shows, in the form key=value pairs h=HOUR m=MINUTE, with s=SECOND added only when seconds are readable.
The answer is h=6 m=27
